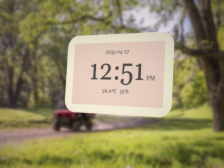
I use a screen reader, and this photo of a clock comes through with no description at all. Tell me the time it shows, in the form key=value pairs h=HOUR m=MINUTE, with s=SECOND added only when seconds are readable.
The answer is h=12 m=51
